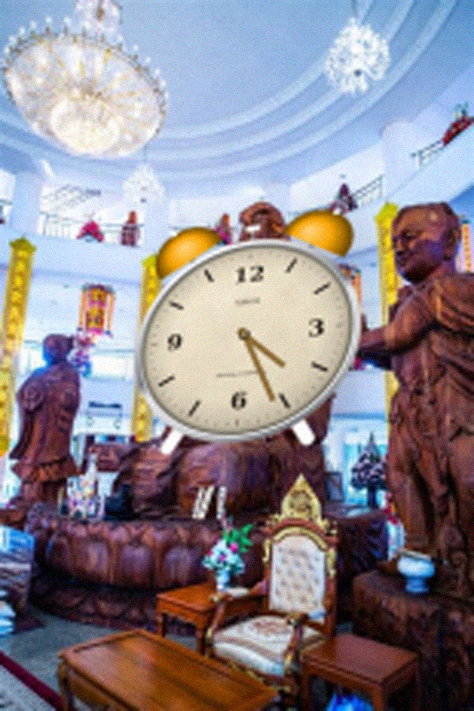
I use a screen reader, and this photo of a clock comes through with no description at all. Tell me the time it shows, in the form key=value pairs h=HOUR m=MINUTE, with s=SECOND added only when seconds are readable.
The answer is h=4 m=26
